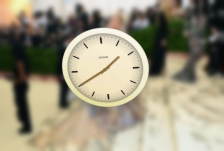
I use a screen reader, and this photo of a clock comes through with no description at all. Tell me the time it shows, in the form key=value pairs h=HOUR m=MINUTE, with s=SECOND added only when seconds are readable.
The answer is h=1 m=40
